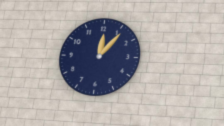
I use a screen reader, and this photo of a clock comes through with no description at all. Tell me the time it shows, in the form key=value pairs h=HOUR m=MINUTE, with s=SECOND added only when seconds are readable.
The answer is h=12 m=6
